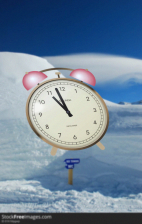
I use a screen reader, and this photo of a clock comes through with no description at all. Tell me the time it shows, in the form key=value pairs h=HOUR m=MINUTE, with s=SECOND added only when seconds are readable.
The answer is h=10 m=58
